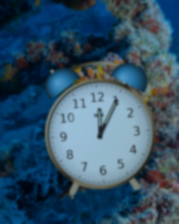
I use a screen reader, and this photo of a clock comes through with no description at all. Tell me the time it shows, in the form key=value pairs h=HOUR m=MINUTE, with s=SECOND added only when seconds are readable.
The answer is h=12 m=5
